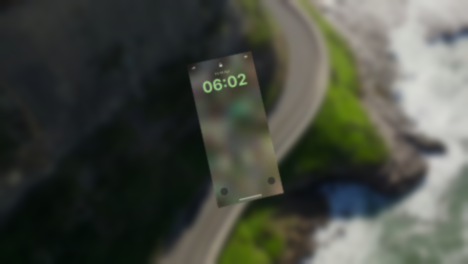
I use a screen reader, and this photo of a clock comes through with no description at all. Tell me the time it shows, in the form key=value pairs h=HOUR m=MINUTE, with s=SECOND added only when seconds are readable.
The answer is h=6 m=2
